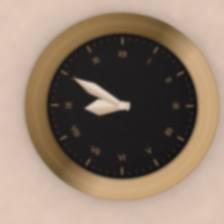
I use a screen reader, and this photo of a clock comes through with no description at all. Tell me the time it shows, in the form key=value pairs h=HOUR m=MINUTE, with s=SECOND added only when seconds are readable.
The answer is h=8 m=50
